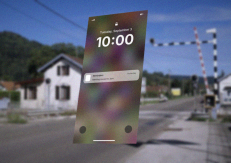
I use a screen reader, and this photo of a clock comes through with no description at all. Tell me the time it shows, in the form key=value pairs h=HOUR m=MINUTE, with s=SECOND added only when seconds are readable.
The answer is h=10 m=0
